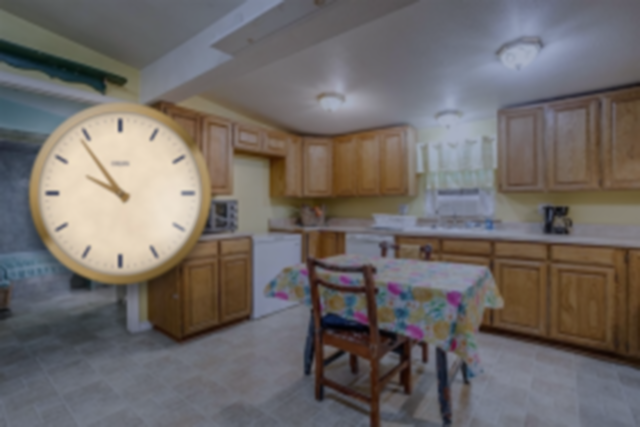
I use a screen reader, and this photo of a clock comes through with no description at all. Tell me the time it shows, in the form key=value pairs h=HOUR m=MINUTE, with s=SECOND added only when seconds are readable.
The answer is h=9 m=54
